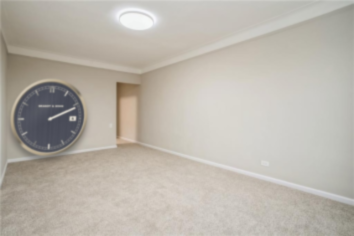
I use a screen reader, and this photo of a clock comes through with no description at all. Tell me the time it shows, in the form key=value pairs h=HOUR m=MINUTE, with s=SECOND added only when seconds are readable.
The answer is h=2 m=11
